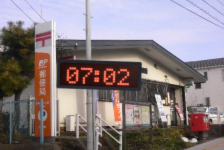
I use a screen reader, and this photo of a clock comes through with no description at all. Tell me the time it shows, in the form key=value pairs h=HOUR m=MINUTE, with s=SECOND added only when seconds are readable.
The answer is h=7 m=2
